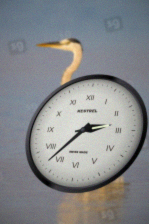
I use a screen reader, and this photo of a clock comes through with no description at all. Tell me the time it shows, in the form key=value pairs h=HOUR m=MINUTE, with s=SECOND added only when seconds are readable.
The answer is h=2 m=37
